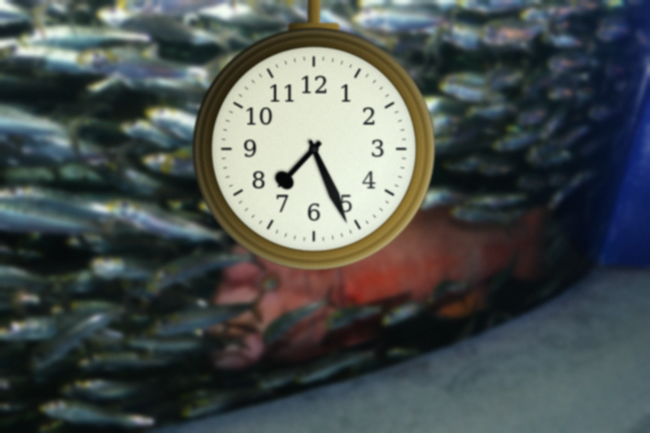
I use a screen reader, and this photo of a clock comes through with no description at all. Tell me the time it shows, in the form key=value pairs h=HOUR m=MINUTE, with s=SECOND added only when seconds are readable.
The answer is h=7 m=26
